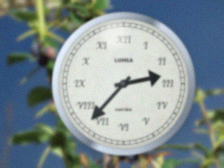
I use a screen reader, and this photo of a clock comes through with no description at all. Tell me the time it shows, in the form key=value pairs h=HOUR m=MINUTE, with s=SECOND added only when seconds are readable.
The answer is h=2 m=37
